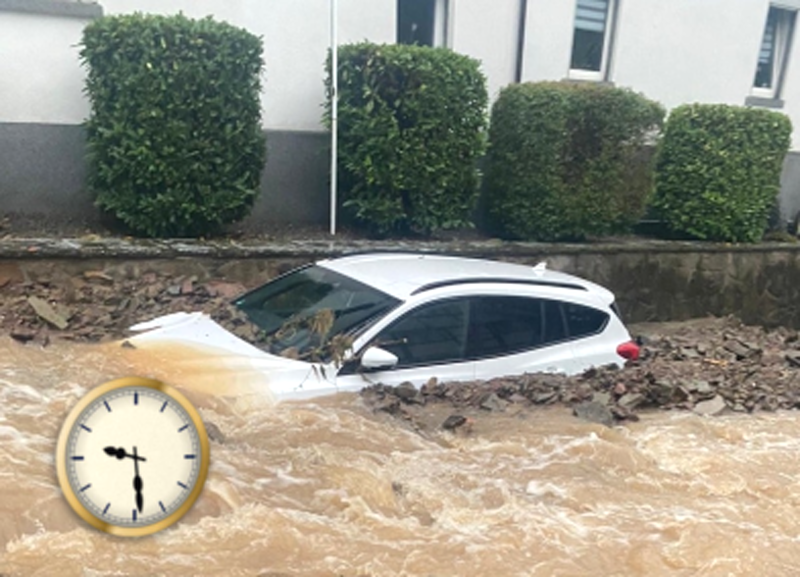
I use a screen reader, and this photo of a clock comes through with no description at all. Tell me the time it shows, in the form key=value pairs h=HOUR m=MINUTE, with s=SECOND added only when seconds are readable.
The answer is h=9 m=29
